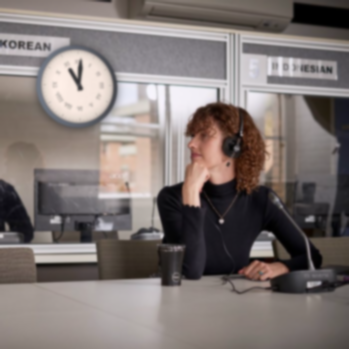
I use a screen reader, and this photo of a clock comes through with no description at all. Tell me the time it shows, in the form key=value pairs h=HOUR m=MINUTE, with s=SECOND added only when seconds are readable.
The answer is h=11 m=1
